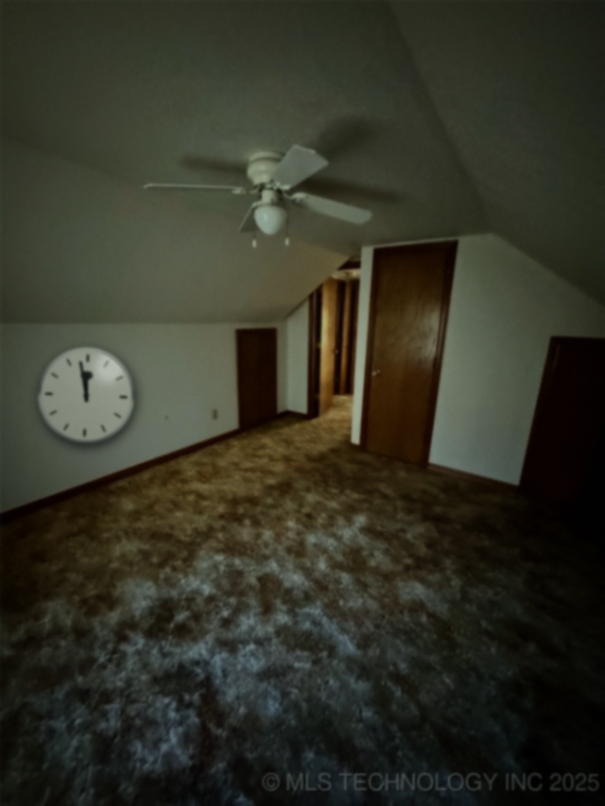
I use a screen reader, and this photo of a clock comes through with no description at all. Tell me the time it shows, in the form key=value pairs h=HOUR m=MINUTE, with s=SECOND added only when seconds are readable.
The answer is h=11 m=58
